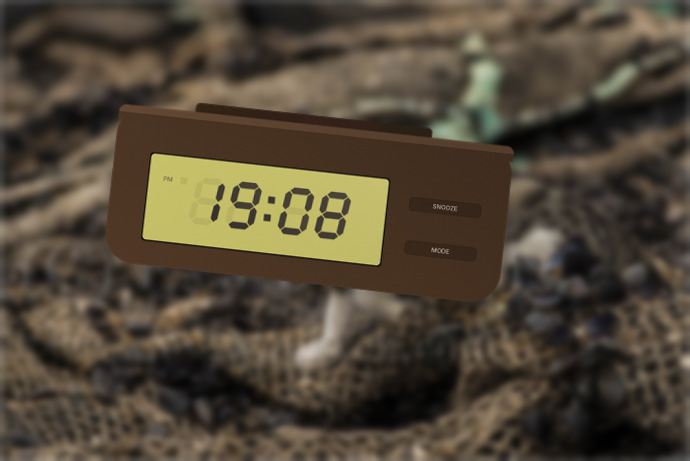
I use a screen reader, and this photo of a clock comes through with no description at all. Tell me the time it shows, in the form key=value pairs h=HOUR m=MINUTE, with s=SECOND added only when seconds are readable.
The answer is h=19 m=8
